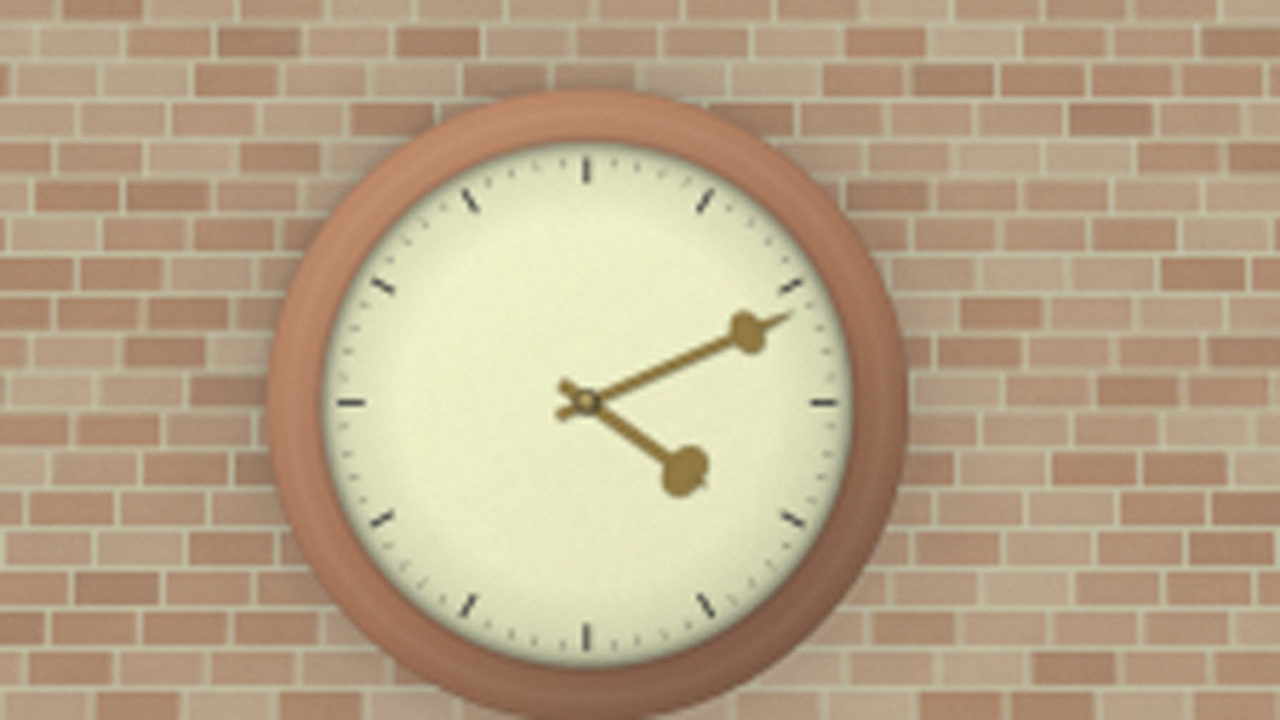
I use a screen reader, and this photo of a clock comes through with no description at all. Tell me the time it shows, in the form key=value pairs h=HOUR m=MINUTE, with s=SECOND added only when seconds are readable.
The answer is h=4 m=11
